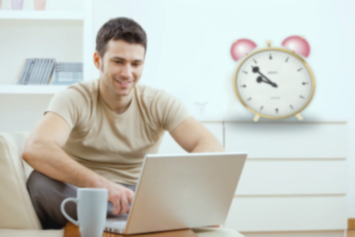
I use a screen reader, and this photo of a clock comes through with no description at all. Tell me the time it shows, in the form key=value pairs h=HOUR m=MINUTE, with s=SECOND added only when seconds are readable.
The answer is h=9 m=53
